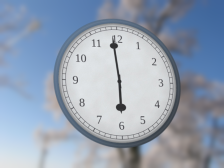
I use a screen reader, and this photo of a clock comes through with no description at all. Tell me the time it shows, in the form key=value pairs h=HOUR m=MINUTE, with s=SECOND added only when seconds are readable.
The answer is h=5 m=59
